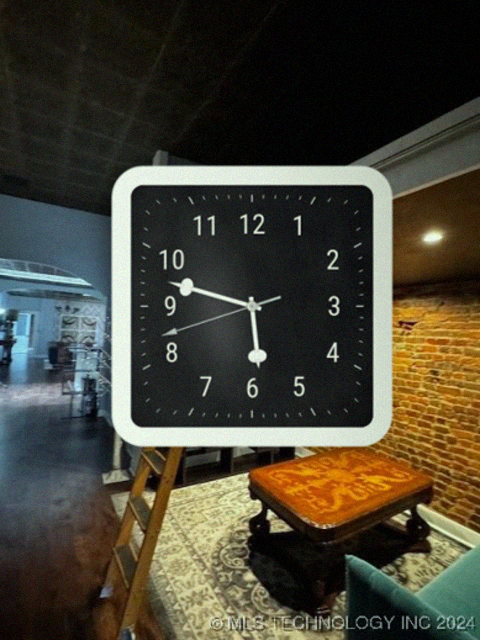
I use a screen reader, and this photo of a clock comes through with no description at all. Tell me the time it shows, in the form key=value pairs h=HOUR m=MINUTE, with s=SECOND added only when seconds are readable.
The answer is h=5 m=47 s=42
